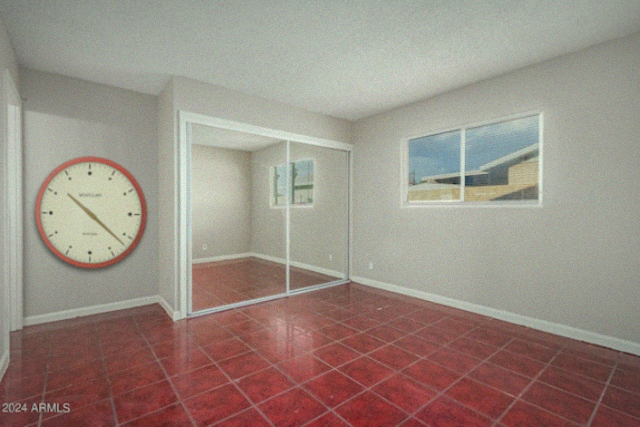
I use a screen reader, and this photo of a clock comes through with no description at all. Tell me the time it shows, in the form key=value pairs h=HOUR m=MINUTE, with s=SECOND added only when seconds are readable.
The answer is h=10 m=22
